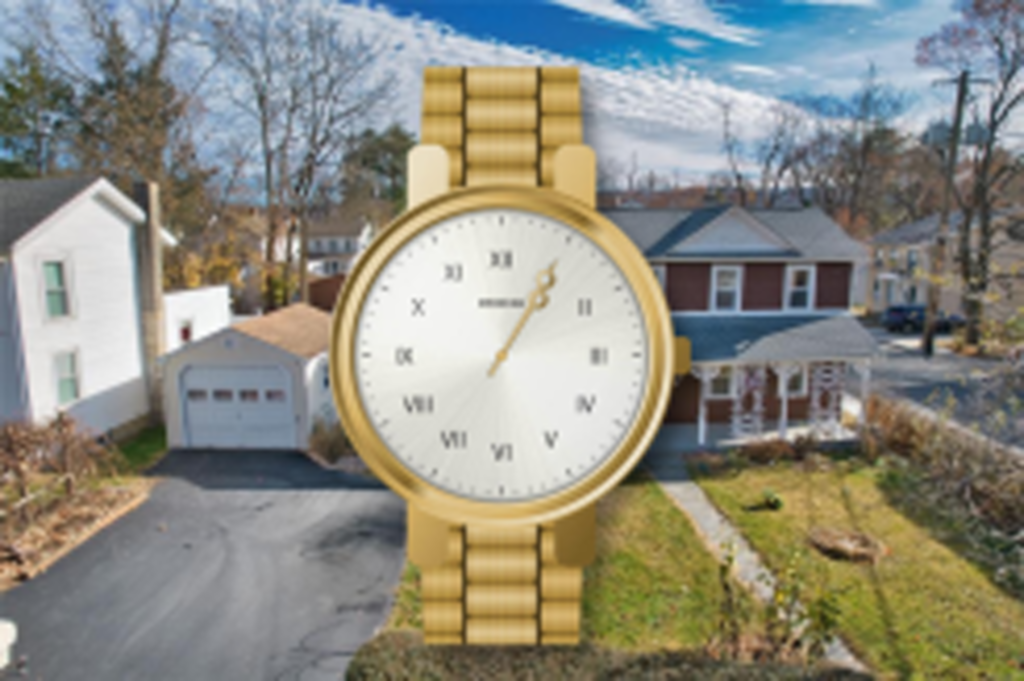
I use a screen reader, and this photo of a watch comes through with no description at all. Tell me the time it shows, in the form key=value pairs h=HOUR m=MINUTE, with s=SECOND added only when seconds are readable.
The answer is h=1 m=5
